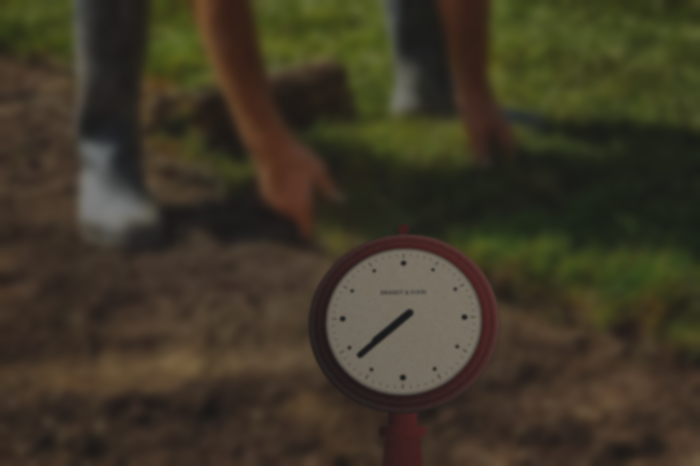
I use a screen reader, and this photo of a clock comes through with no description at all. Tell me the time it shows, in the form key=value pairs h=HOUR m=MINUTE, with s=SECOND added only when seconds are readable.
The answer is h=7 m=38
